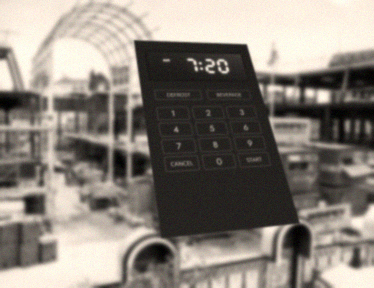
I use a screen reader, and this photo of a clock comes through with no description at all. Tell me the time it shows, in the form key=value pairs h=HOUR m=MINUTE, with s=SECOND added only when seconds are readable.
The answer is h=7 m=20
